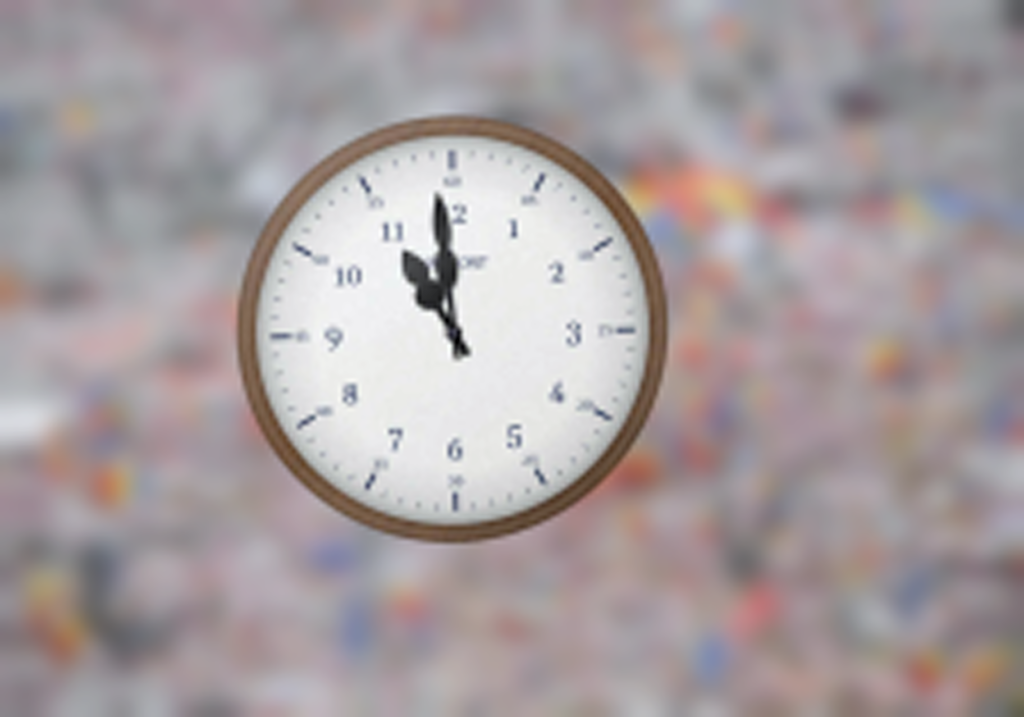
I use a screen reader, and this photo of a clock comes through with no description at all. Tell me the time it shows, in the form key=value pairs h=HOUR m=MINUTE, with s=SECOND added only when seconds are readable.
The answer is h=10 m=59
